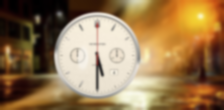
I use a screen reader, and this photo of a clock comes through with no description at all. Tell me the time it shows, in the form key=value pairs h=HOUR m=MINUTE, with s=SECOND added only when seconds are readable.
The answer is h=5 m=30
